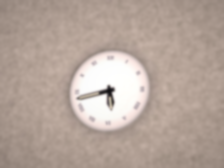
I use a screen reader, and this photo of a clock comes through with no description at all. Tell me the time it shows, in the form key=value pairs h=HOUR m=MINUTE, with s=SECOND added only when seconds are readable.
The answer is h=5 m=43
